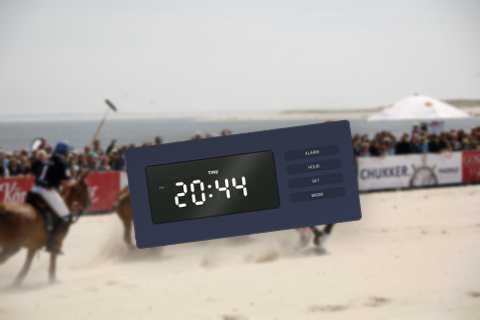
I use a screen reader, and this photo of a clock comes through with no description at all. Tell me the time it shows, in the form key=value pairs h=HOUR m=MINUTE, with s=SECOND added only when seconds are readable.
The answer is h=20 m=44
